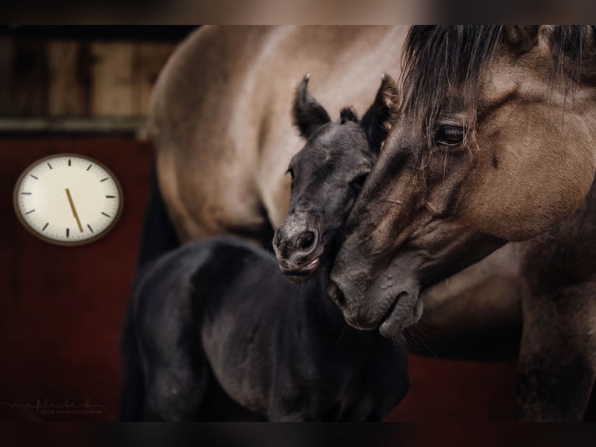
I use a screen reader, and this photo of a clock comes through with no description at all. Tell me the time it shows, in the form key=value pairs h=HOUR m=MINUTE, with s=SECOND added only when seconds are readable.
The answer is h=5 m=27
